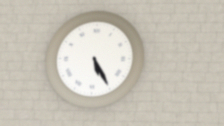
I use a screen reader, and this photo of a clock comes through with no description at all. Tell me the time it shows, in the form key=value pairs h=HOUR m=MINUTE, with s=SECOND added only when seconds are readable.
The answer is h=5 m=25
